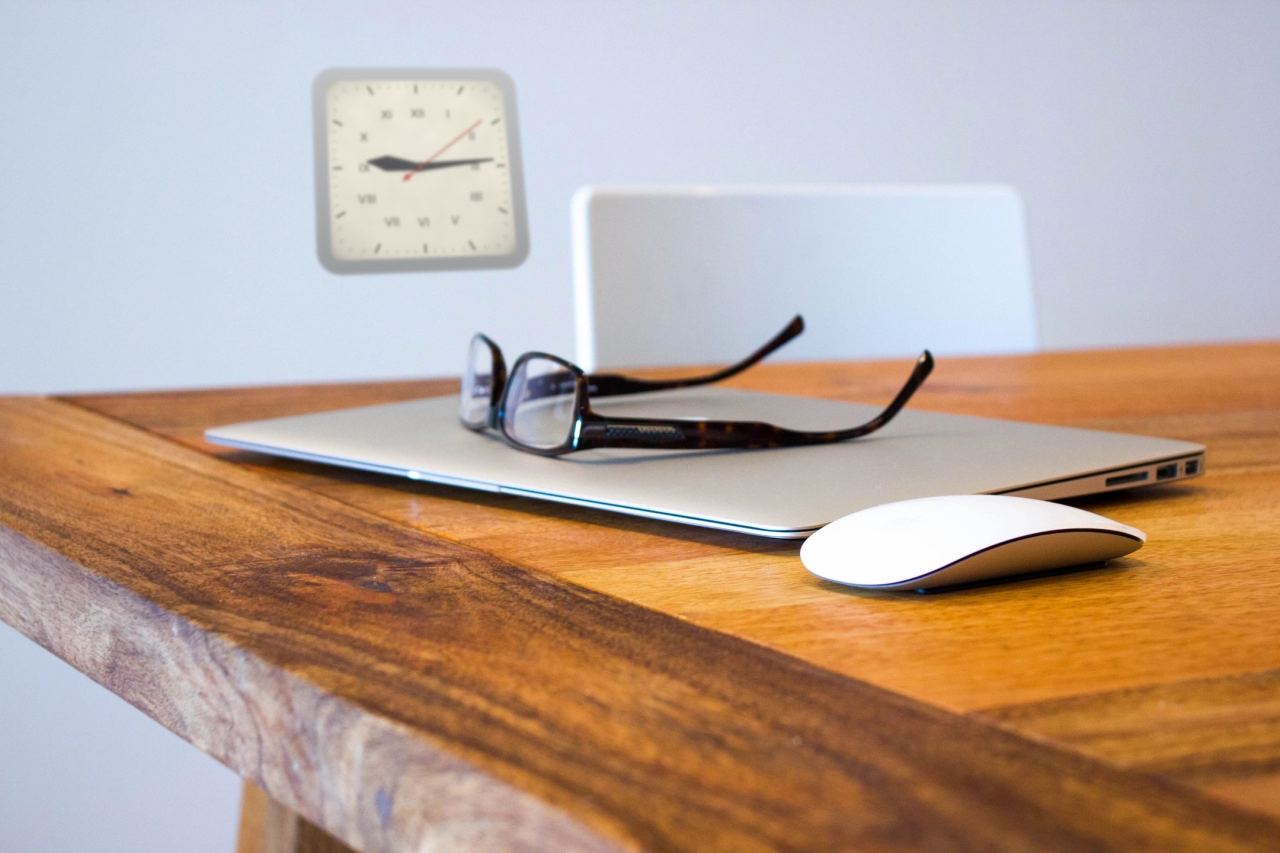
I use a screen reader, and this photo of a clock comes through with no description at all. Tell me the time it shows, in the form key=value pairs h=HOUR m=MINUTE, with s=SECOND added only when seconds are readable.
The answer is h=9 m=14 s=9
